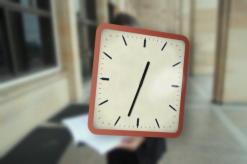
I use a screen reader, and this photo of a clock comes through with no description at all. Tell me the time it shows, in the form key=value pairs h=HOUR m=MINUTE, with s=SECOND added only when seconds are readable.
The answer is h=12 m=33
